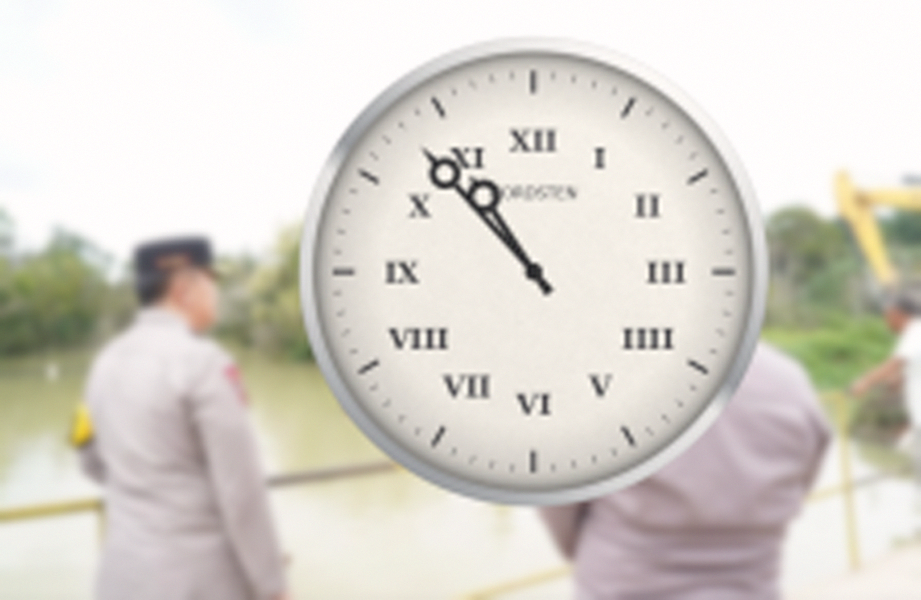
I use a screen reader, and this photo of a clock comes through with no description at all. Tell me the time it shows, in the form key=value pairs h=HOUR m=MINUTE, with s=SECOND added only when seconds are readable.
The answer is h=10 m=53
